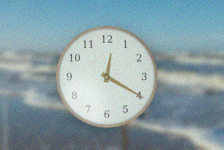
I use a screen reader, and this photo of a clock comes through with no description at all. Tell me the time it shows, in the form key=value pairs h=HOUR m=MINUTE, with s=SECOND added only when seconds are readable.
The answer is h=12 m=20
